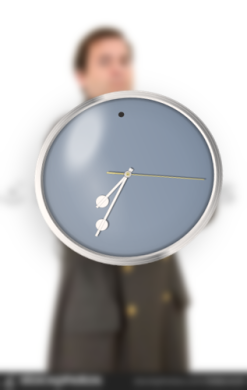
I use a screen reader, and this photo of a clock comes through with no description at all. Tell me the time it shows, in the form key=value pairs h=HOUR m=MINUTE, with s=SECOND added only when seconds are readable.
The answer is h=7 m=35 s=17
